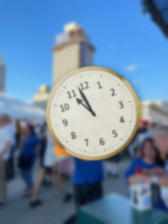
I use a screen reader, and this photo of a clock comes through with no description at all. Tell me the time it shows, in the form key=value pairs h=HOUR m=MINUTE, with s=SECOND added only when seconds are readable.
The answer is h=10 m=58
